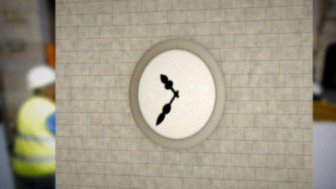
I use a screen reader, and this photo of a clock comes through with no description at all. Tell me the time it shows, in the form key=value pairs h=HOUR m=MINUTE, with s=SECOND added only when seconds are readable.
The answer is h=10 m=36
